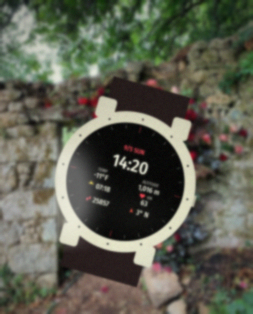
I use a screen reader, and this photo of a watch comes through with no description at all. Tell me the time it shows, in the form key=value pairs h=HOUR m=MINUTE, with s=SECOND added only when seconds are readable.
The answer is h=14 m=20
